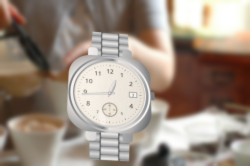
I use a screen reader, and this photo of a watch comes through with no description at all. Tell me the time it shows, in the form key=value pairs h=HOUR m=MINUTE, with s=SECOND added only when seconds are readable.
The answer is h=12 m=44
